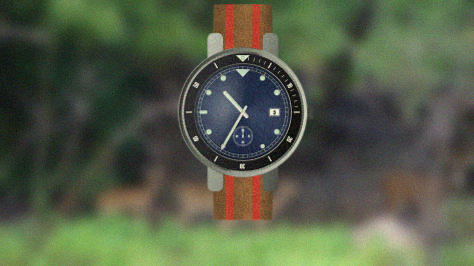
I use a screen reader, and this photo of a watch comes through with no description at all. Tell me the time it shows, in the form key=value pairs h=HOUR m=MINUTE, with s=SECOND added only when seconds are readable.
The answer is h=10 m=35
